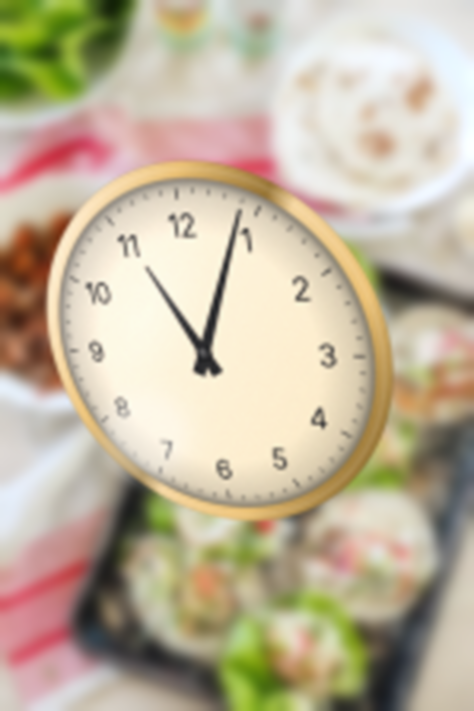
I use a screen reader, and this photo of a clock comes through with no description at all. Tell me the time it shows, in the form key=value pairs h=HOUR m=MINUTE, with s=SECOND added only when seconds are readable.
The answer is h=11 m=4
